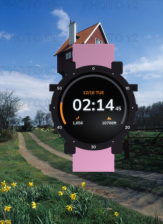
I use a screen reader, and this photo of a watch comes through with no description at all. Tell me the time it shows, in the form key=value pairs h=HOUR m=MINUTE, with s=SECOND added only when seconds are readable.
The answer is h=2 m=14
